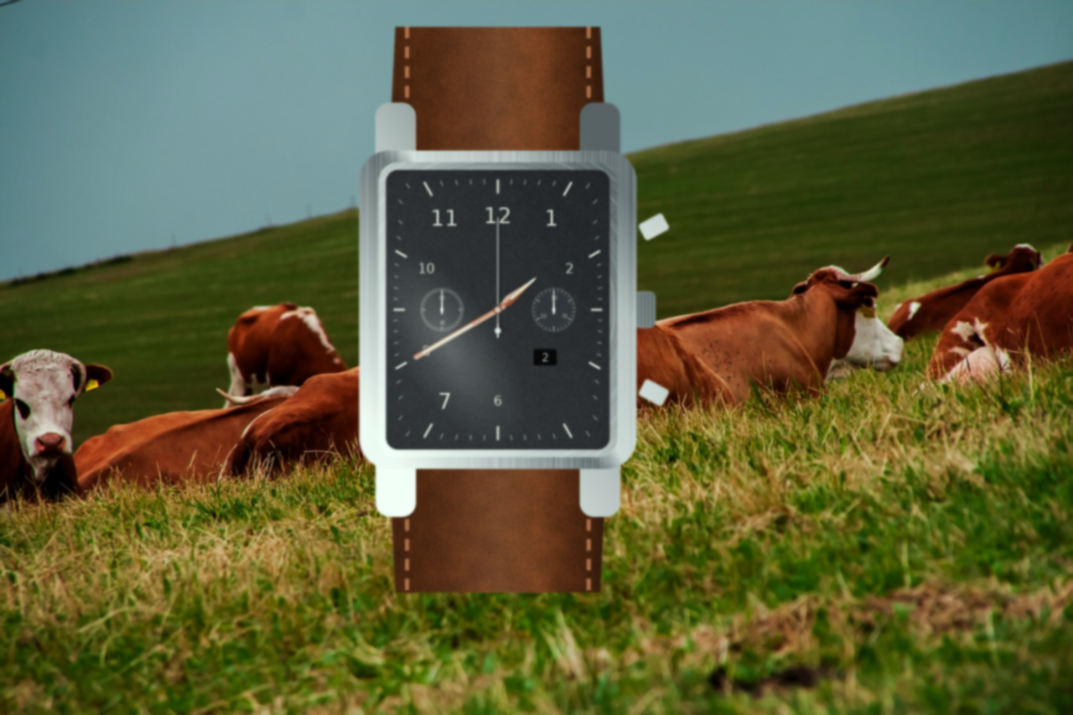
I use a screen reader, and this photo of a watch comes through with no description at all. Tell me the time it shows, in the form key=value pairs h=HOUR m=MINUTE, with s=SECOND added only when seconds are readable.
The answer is h=1 m=40
